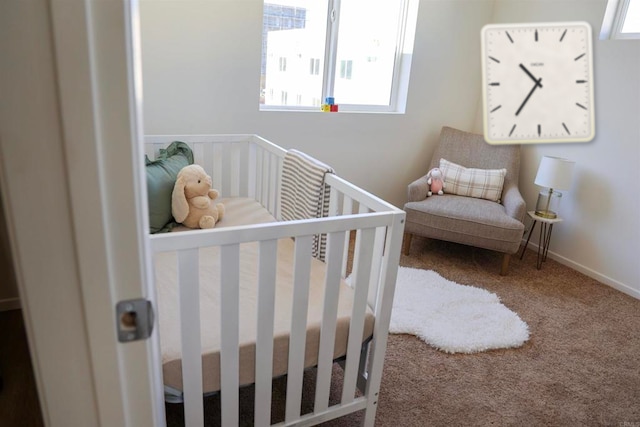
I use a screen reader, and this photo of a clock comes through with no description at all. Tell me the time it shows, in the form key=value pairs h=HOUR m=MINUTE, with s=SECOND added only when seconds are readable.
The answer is h=10 m=36
